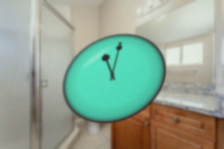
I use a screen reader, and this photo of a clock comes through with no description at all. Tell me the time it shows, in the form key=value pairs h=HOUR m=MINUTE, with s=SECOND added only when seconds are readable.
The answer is h=11 m=0
